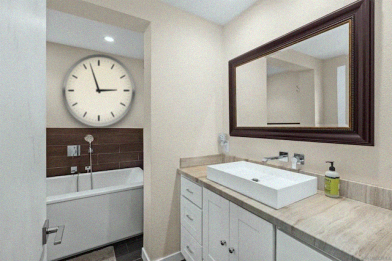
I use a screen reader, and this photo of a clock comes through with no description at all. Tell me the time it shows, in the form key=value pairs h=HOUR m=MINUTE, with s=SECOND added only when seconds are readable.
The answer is h=2 m=57
